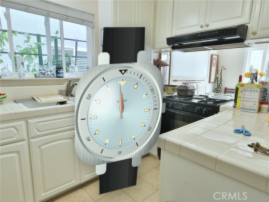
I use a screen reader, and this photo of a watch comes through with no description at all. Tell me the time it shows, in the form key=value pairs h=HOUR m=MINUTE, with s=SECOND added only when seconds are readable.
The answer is h=11 m=59
